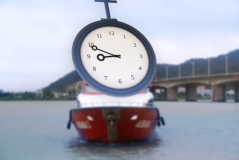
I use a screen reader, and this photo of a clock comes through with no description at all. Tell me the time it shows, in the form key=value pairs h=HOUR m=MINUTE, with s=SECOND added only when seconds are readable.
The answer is h=8 m=49
